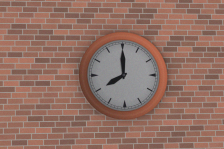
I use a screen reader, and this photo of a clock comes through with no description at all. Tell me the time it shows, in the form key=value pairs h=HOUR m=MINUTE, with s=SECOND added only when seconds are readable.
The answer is h=8 m=0
